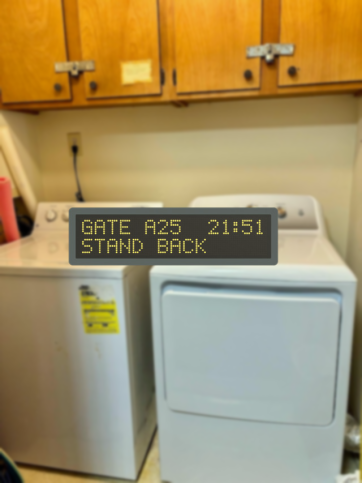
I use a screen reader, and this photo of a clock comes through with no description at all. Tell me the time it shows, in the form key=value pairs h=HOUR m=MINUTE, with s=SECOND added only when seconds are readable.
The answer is h=21 m=51
